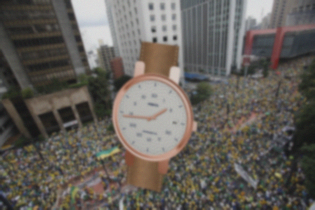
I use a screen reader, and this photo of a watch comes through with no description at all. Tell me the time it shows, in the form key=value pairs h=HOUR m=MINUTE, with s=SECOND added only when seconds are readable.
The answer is h=1 m=44
